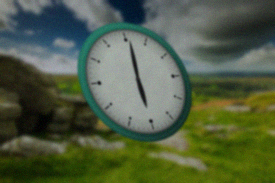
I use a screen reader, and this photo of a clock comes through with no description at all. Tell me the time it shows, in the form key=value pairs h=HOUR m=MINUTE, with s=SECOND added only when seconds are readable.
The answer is h=6 m=1
